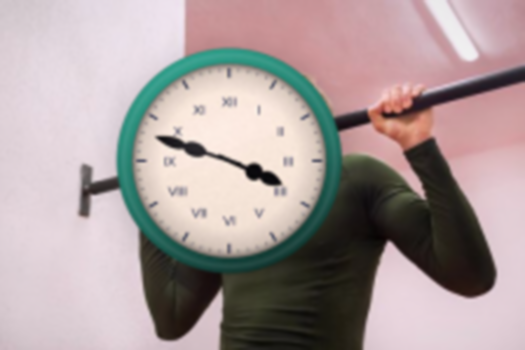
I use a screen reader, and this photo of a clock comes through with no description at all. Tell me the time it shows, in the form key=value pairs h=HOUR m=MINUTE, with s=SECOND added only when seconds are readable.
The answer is h=3 m=48
